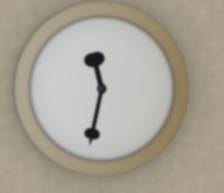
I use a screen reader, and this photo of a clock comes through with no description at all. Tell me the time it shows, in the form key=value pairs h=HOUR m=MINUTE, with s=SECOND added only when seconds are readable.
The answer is h=11 m=32
